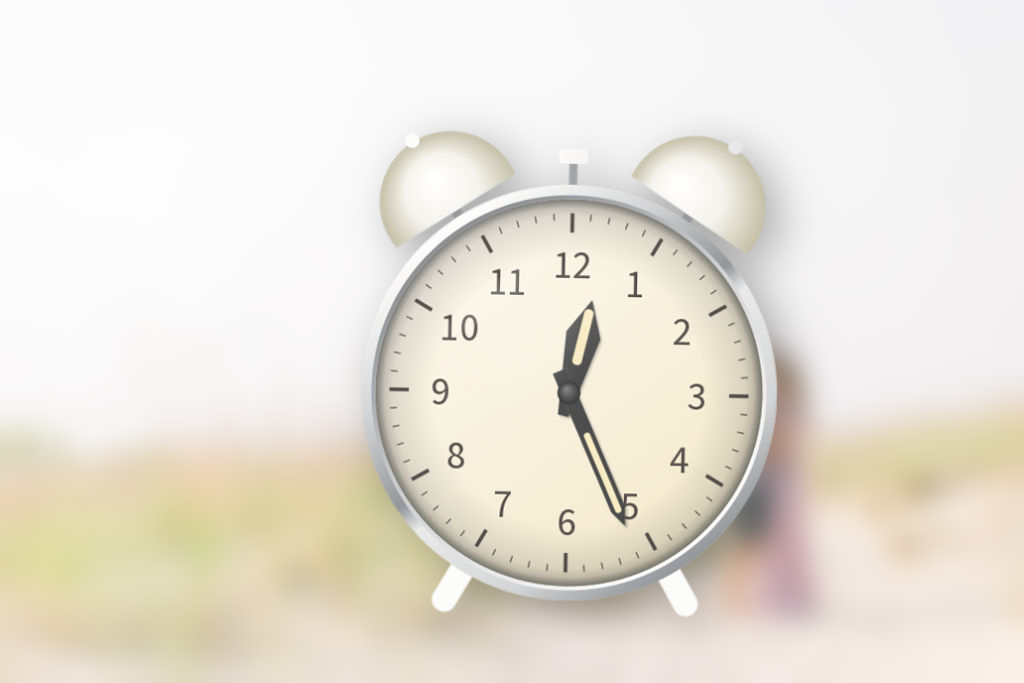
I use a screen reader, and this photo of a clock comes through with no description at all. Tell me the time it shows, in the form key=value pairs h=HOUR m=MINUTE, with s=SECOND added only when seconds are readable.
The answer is h=12 m=26
